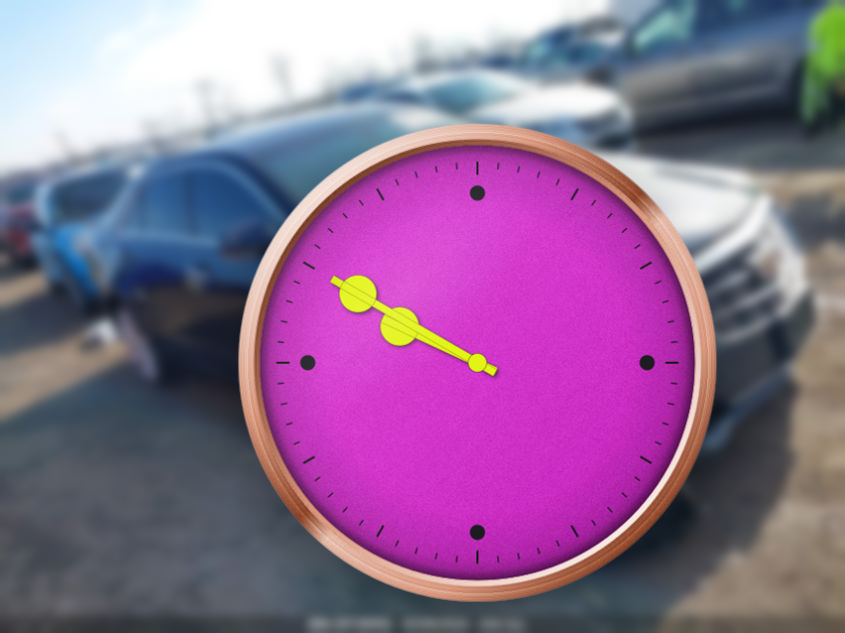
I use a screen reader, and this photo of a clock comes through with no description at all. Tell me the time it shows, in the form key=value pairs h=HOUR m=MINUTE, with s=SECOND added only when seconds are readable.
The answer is h=9 m=50
